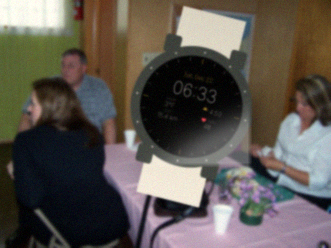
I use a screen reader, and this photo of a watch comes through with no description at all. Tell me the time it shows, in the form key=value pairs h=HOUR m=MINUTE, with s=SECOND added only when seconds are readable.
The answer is h=6 m=33
